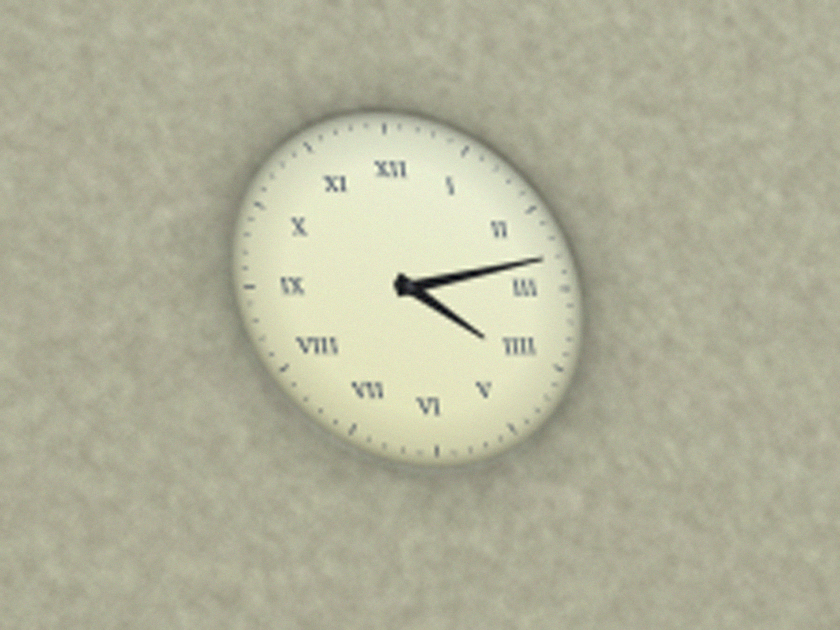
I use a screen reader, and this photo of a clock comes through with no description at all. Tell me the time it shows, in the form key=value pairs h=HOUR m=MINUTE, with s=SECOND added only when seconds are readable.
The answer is h=4 m=13
